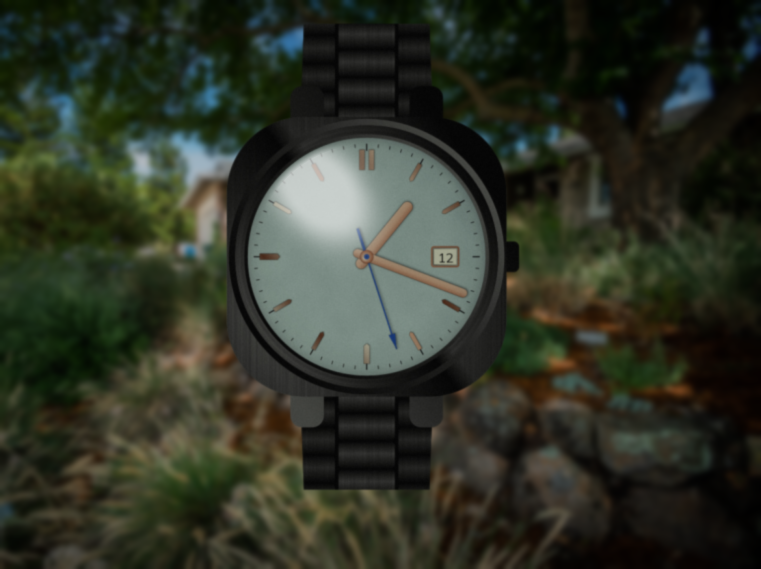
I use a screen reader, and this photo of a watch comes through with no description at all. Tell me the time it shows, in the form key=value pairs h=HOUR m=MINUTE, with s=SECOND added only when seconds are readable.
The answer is h=1 m=18 s=27
